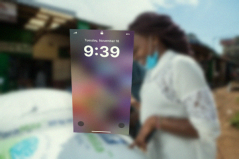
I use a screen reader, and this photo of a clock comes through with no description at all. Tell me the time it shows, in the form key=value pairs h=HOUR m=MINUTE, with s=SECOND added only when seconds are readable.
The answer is h=9 m=39
